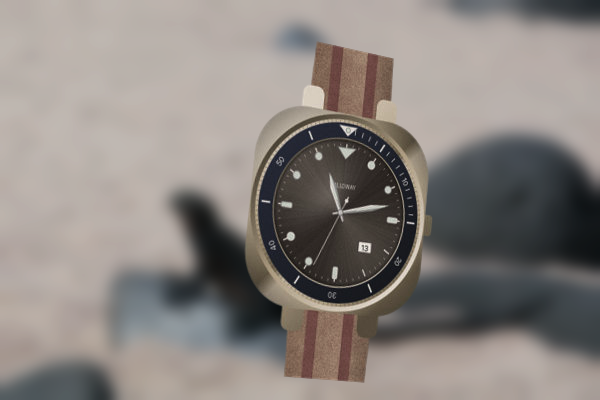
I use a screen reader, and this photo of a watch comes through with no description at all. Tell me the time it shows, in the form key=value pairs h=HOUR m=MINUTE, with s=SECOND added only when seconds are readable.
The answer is h=11 m=12 s=34
